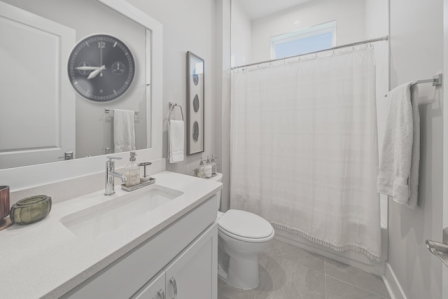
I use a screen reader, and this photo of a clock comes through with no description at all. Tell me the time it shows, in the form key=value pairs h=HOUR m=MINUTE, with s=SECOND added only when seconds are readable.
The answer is h=7 m=45
